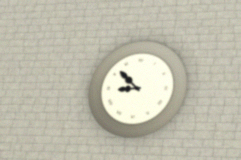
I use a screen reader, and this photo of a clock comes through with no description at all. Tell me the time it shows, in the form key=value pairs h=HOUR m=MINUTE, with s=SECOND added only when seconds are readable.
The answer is h=8 m=52
